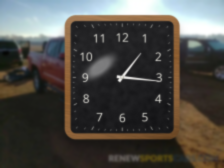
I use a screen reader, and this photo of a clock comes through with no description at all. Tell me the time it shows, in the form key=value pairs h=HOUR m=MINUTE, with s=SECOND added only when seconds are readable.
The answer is h=1 m=16
